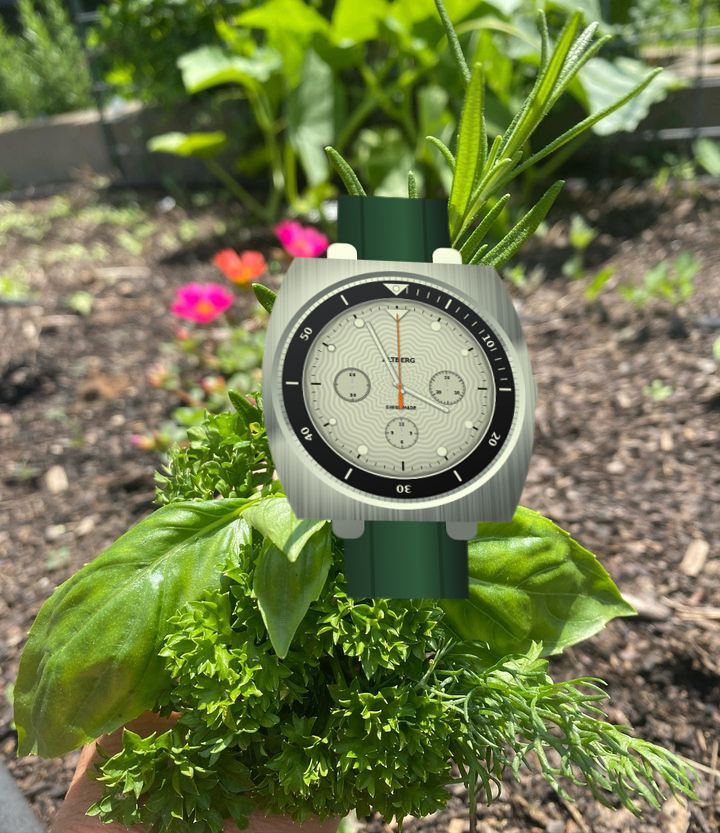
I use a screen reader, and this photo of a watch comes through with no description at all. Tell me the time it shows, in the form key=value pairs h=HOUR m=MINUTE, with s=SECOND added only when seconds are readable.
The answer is h=3 m=56
